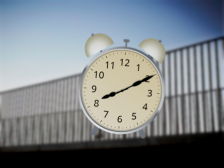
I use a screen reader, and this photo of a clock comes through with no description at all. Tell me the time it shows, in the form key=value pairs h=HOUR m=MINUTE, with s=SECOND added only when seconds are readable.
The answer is h=8 m=10
